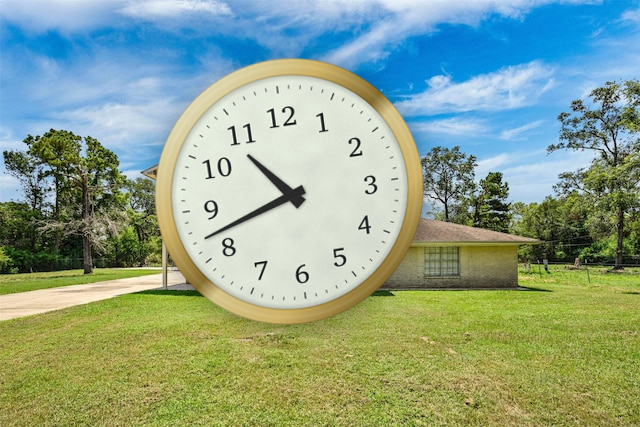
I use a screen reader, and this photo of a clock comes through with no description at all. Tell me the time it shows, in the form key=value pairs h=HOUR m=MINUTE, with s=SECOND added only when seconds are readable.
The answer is h=10 m=42
